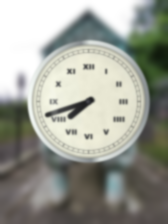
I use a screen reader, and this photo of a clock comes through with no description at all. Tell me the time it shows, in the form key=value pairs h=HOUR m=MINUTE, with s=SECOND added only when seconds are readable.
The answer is h=7 m=42
